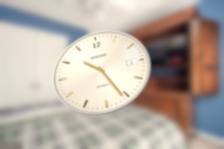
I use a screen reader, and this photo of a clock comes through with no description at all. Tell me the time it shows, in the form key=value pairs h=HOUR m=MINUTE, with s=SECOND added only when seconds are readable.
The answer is h=10 m=26
